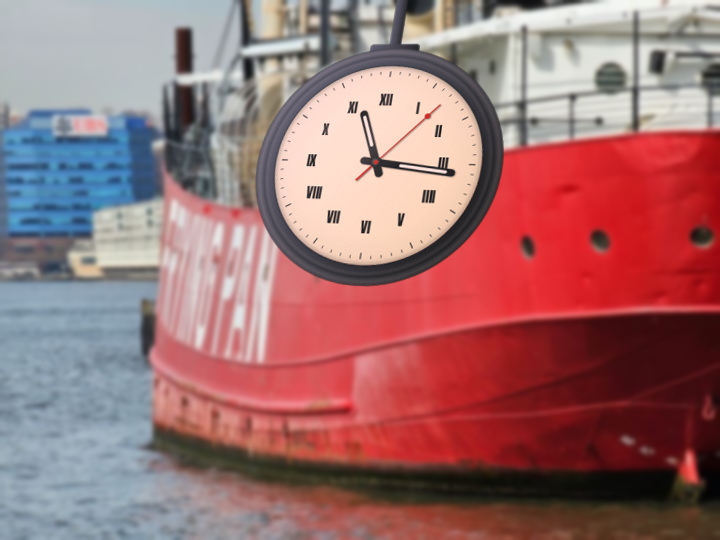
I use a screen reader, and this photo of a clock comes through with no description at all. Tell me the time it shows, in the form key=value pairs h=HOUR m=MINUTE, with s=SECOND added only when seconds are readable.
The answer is h=11 m=16 s=7
